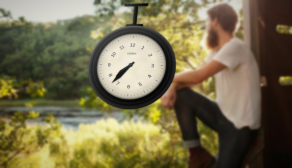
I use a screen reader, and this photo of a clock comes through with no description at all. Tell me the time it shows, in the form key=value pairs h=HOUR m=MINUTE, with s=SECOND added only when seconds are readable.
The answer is h=7 m=37
